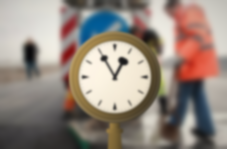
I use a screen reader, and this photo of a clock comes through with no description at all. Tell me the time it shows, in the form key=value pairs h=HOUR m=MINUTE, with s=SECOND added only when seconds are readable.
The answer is h=12 m=55
